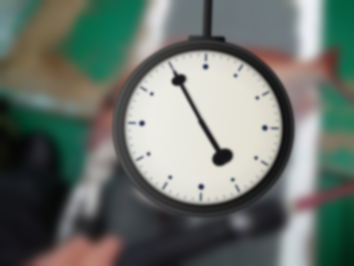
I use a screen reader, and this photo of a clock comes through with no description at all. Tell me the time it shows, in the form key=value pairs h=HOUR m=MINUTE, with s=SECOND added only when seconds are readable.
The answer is h=4 m=55
